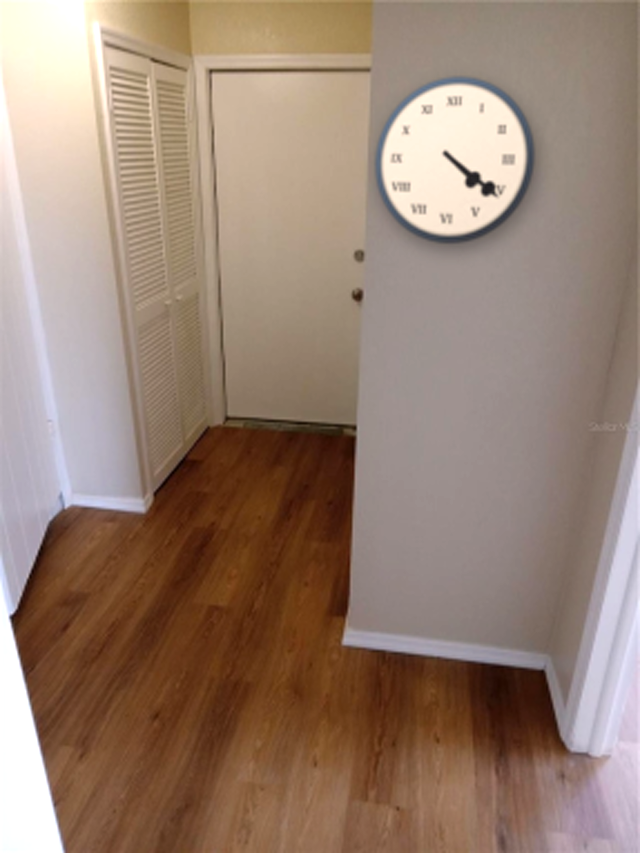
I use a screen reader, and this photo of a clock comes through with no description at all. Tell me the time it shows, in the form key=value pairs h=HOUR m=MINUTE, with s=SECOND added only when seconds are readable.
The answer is h=4 m=21
